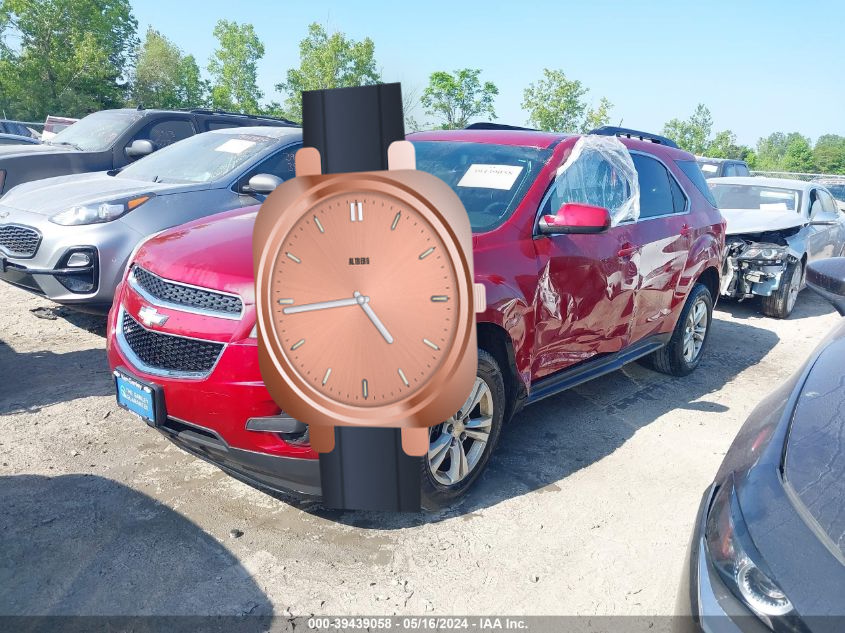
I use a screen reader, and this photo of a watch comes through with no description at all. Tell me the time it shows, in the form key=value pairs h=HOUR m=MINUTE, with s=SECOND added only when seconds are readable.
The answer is h=4 m=44
